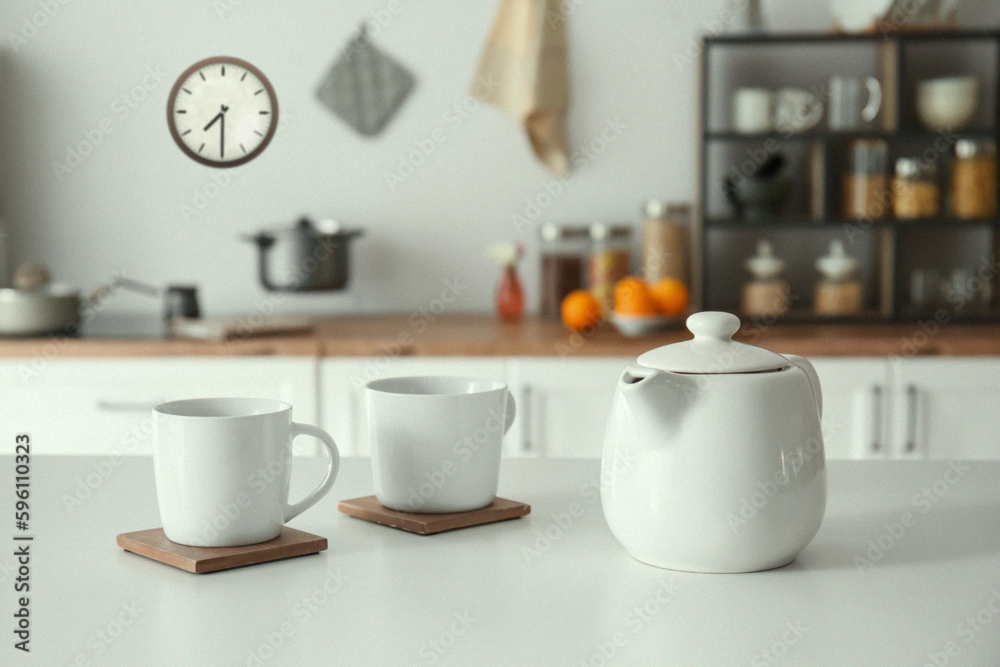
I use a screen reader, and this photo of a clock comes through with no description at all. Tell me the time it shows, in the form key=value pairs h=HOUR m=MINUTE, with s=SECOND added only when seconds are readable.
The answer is h=7 m=30
